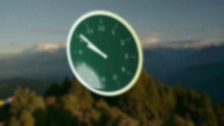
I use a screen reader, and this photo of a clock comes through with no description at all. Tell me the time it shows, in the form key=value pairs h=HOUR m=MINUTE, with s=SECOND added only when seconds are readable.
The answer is h=9 m=51
